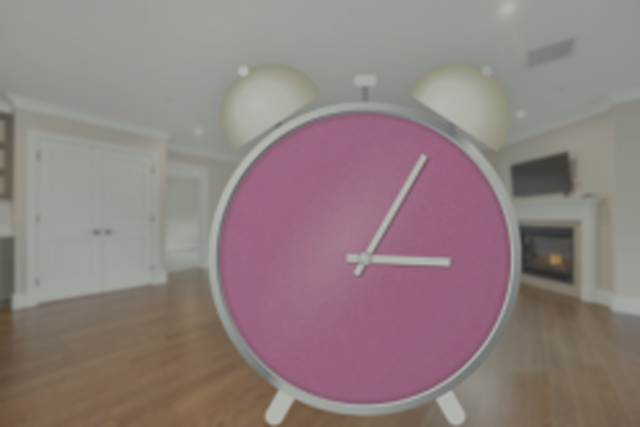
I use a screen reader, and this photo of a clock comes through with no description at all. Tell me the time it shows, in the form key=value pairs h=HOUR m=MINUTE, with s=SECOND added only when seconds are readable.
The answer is h=3 m=5
